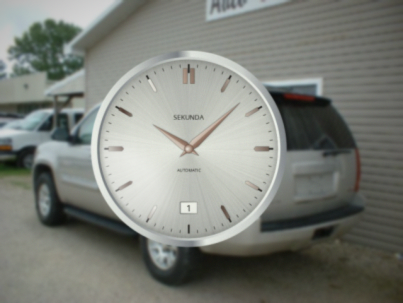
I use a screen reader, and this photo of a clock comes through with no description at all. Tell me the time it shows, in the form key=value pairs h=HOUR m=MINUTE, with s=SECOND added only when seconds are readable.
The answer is h=10 m=8
